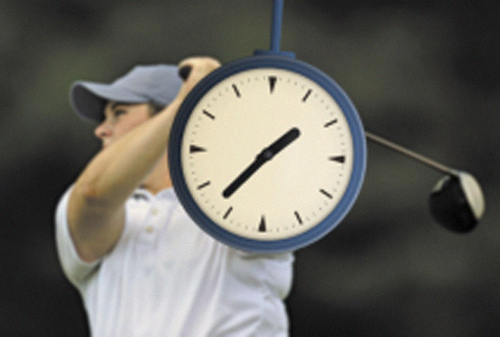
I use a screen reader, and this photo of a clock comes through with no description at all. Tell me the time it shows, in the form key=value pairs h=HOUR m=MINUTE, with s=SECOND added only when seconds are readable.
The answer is h=1 m=37
